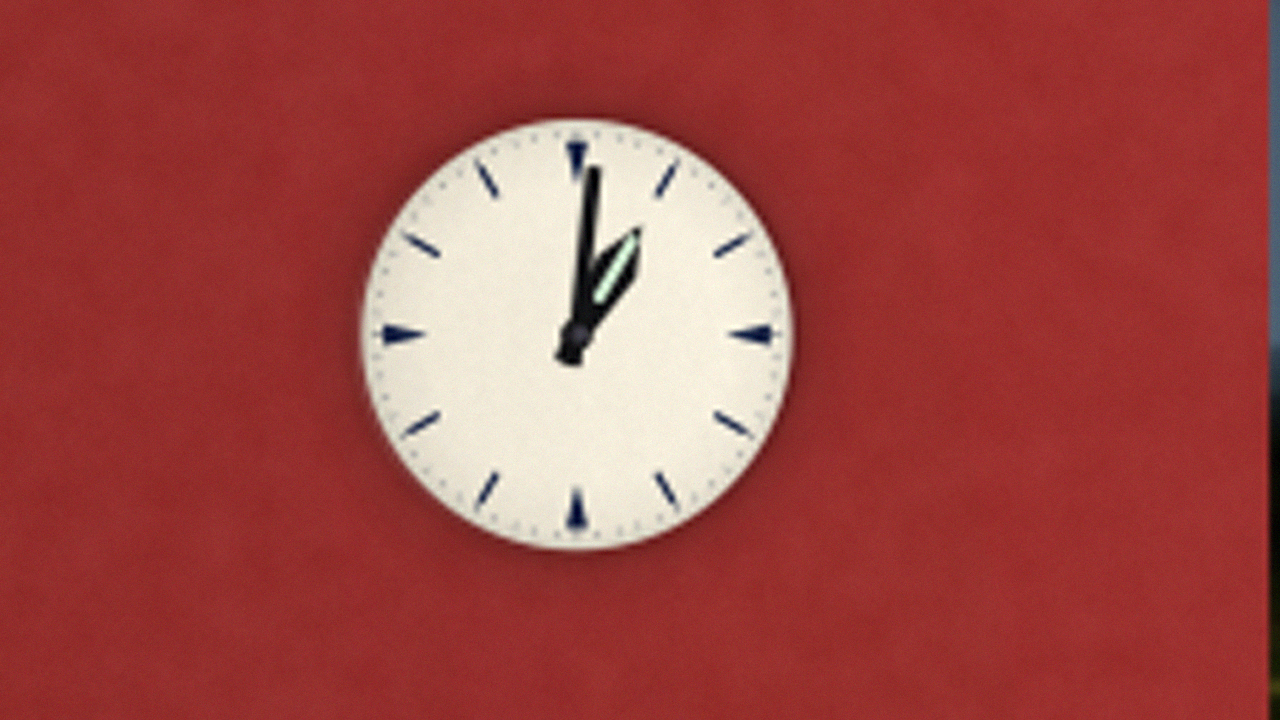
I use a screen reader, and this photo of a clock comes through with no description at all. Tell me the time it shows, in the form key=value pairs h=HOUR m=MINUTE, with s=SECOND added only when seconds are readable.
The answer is h=1 m=1
